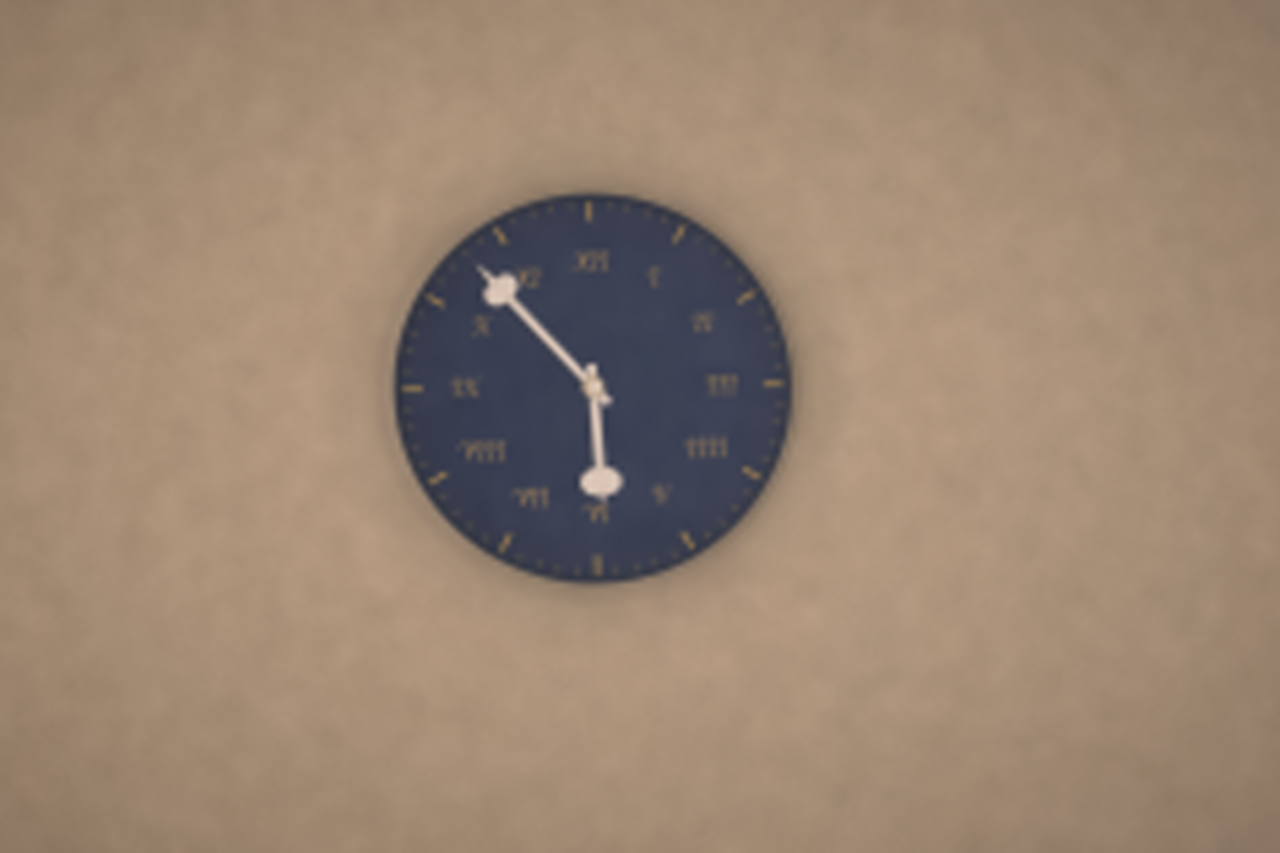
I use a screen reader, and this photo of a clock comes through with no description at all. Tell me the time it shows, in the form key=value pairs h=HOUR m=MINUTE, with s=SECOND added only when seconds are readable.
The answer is h=5 m=53
